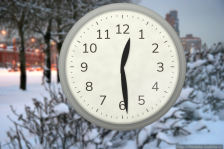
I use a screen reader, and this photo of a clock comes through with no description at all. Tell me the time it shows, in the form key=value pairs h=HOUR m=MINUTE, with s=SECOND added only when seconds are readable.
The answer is h=12 m=29
